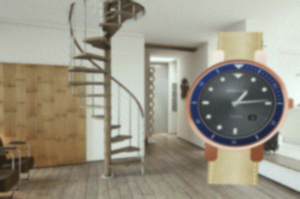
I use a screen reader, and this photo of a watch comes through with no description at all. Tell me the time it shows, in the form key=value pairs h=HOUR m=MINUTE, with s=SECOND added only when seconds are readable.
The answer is h=1 m=14
